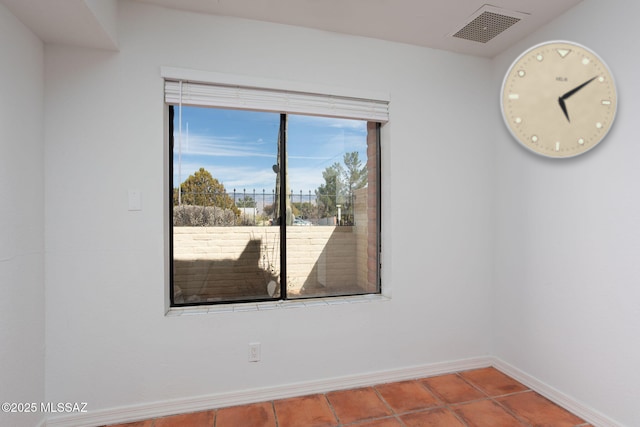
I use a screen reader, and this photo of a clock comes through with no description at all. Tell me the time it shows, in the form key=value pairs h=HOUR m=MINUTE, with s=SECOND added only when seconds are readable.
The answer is h=5 m=9
